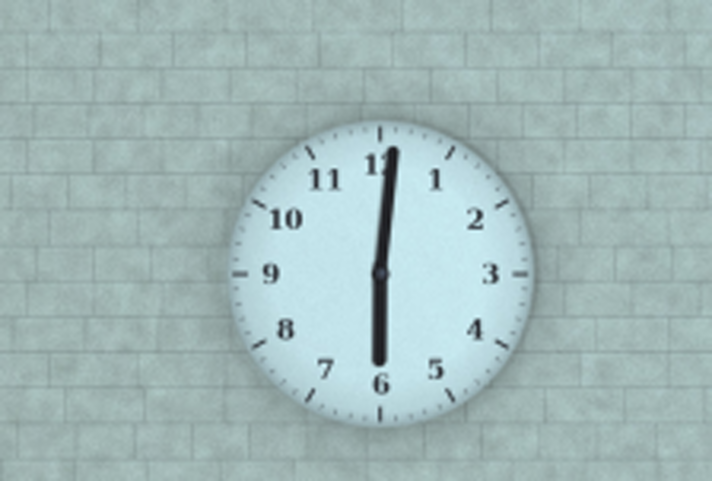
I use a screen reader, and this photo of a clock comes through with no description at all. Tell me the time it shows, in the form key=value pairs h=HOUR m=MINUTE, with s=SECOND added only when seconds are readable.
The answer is h=6 m=1
